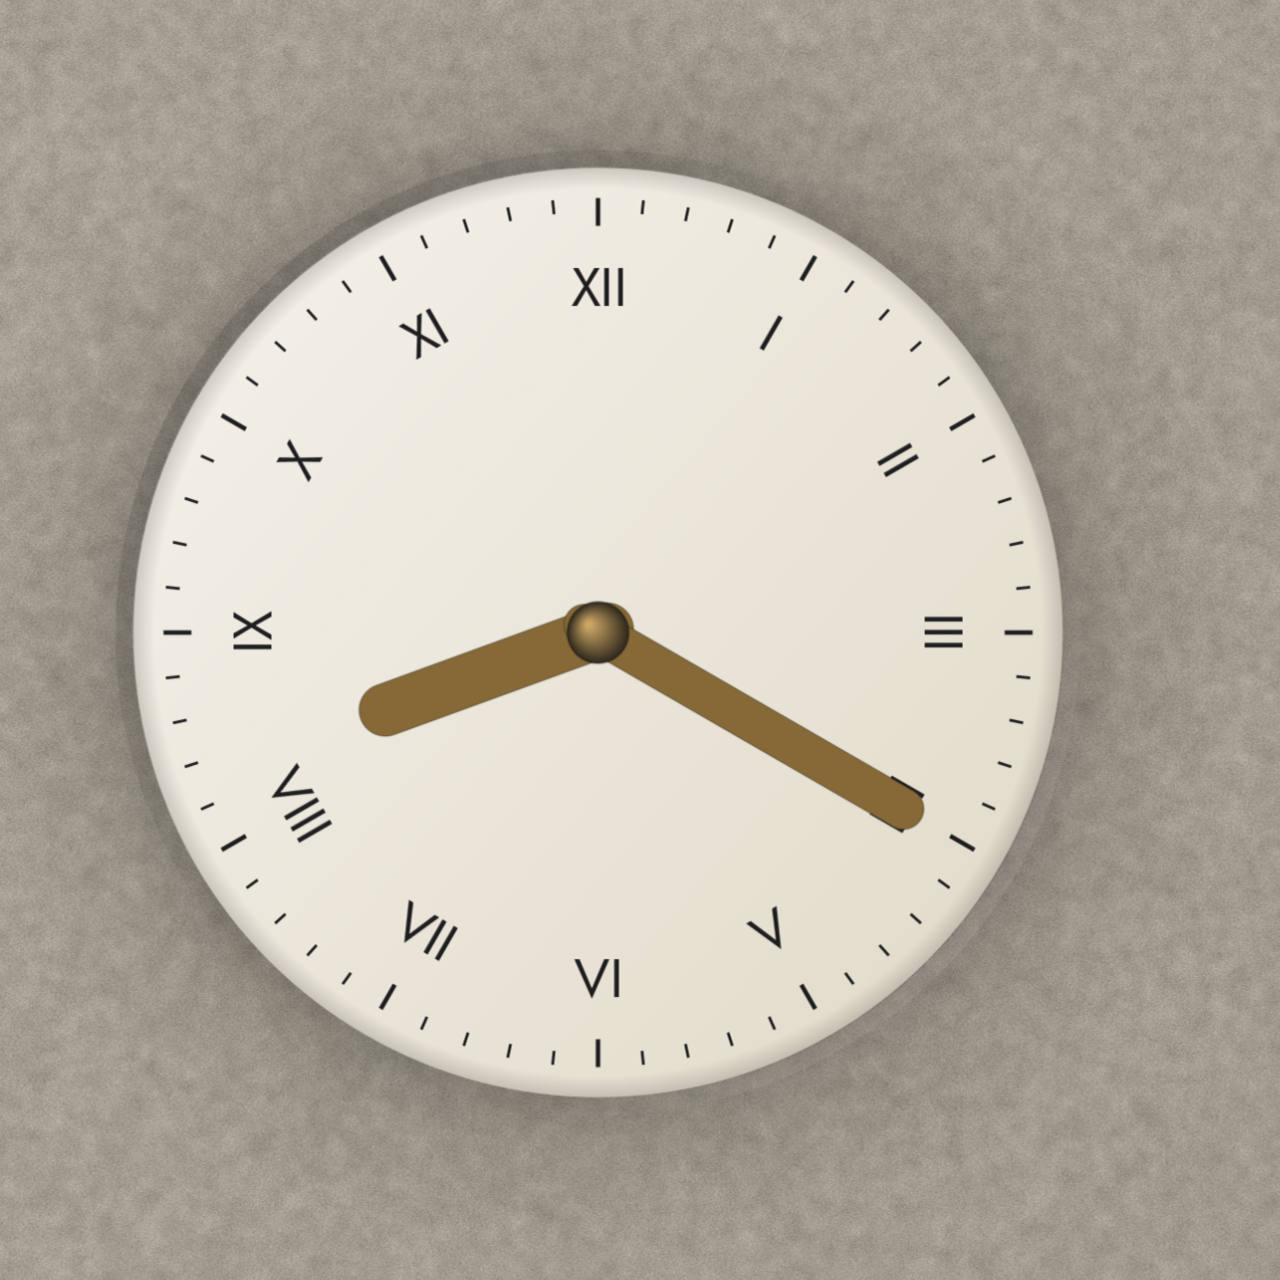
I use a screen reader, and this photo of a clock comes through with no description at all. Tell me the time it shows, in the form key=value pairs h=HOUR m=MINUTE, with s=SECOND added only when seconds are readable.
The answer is h=8 m=20
